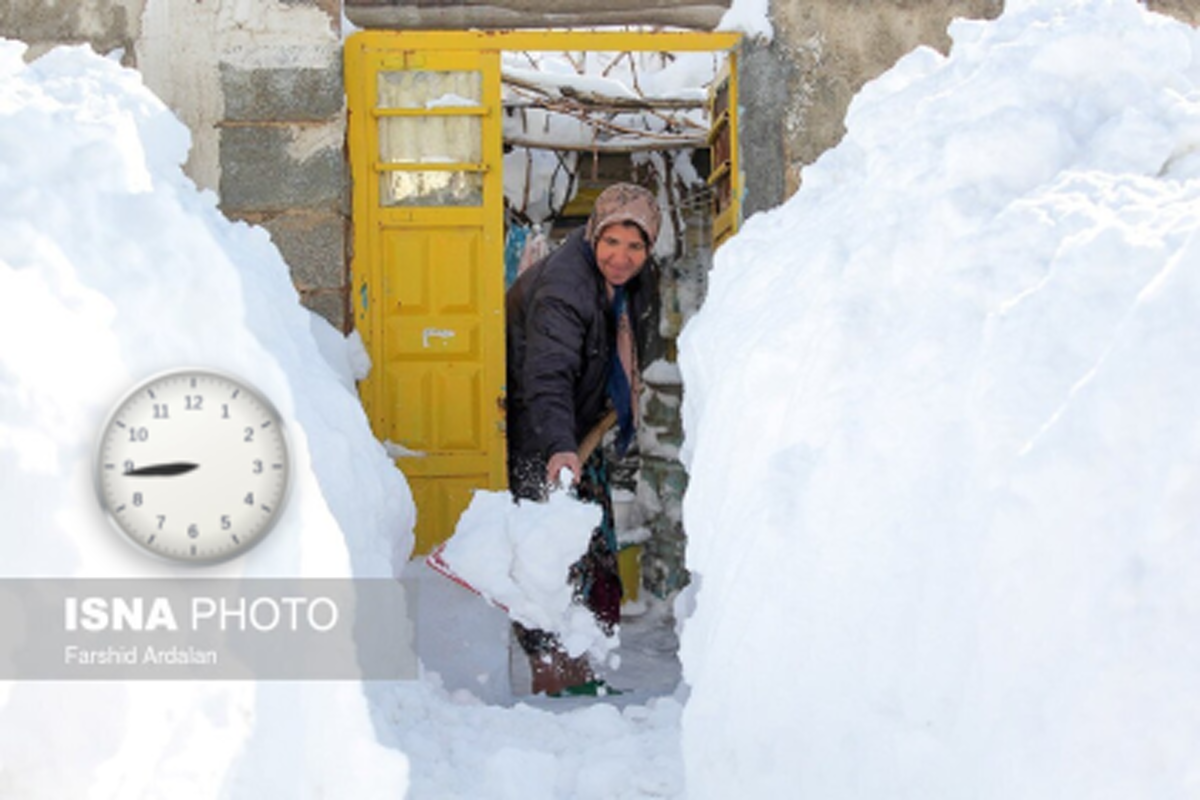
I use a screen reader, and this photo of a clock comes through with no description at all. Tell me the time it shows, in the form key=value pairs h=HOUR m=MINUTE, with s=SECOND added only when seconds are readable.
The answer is h=8 m=44
